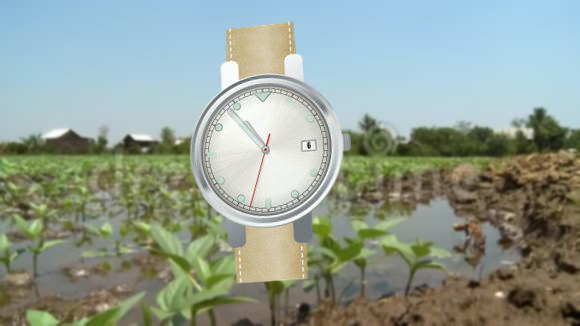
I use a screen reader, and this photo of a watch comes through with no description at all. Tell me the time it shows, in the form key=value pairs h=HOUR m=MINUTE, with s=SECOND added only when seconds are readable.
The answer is h=10 m=53 s=33
